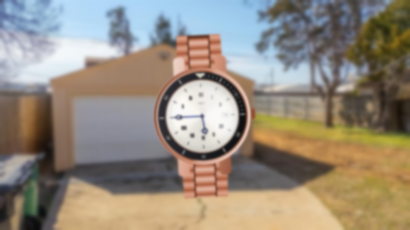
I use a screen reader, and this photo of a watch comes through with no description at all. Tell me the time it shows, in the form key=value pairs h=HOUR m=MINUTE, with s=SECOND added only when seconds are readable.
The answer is h=5 m=45
